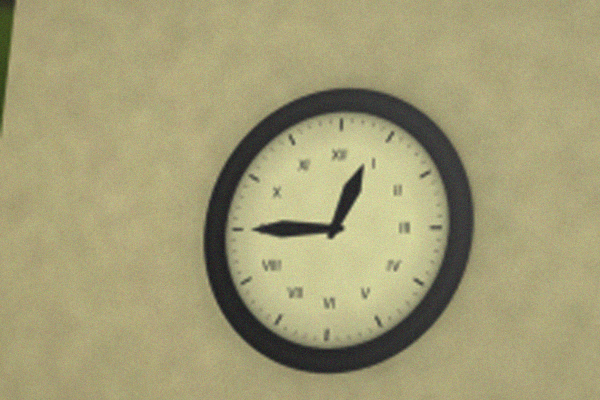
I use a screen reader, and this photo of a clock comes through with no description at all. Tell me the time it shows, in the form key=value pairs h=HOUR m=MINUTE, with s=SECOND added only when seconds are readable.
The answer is h=12 m=45
